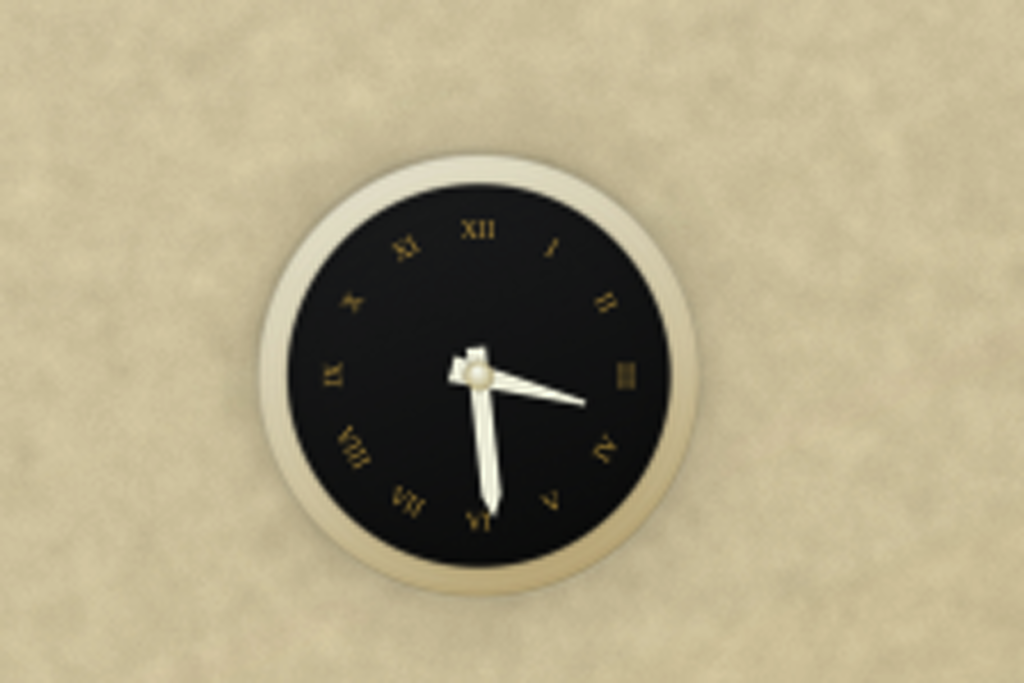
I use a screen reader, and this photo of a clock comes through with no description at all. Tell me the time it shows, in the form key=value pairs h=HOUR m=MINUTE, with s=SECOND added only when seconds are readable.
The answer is h=3 m=29
